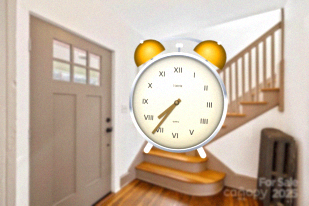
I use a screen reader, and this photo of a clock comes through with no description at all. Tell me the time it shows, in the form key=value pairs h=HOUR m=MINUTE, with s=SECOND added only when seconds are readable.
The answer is h=7 m=36
